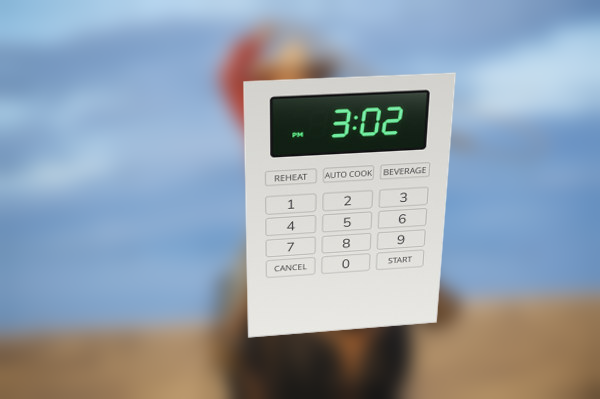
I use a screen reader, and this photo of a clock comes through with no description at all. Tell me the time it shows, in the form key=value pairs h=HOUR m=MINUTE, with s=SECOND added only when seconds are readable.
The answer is h=3 m=2
